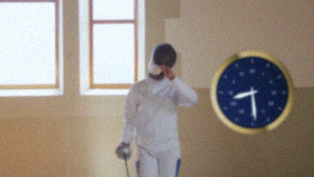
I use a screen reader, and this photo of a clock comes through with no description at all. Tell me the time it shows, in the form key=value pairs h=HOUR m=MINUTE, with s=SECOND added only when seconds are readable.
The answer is h=8 m=29
